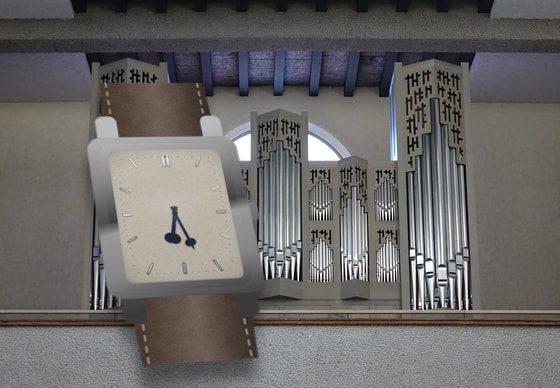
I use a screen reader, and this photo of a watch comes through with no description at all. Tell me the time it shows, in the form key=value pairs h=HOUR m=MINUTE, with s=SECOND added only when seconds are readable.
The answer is h=6 m=27
